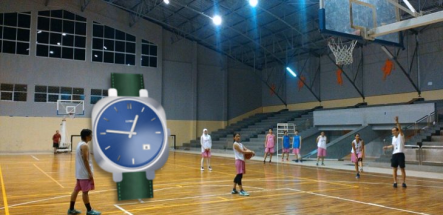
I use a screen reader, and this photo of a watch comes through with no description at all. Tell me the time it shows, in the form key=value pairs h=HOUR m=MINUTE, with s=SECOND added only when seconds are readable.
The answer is h=12 m=46
